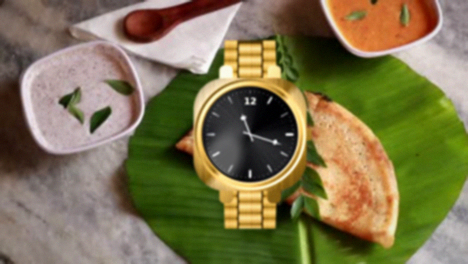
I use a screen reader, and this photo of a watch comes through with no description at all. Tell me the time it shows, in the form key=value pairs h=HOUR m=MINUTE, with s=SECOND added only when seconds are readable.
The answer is h=11 m=18
